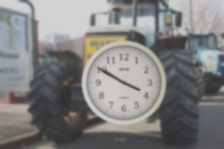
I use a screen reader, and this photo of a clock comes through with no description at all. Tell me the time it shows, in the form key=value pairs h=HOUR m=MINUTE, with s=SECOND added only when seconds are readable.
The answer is h=3 m=50
